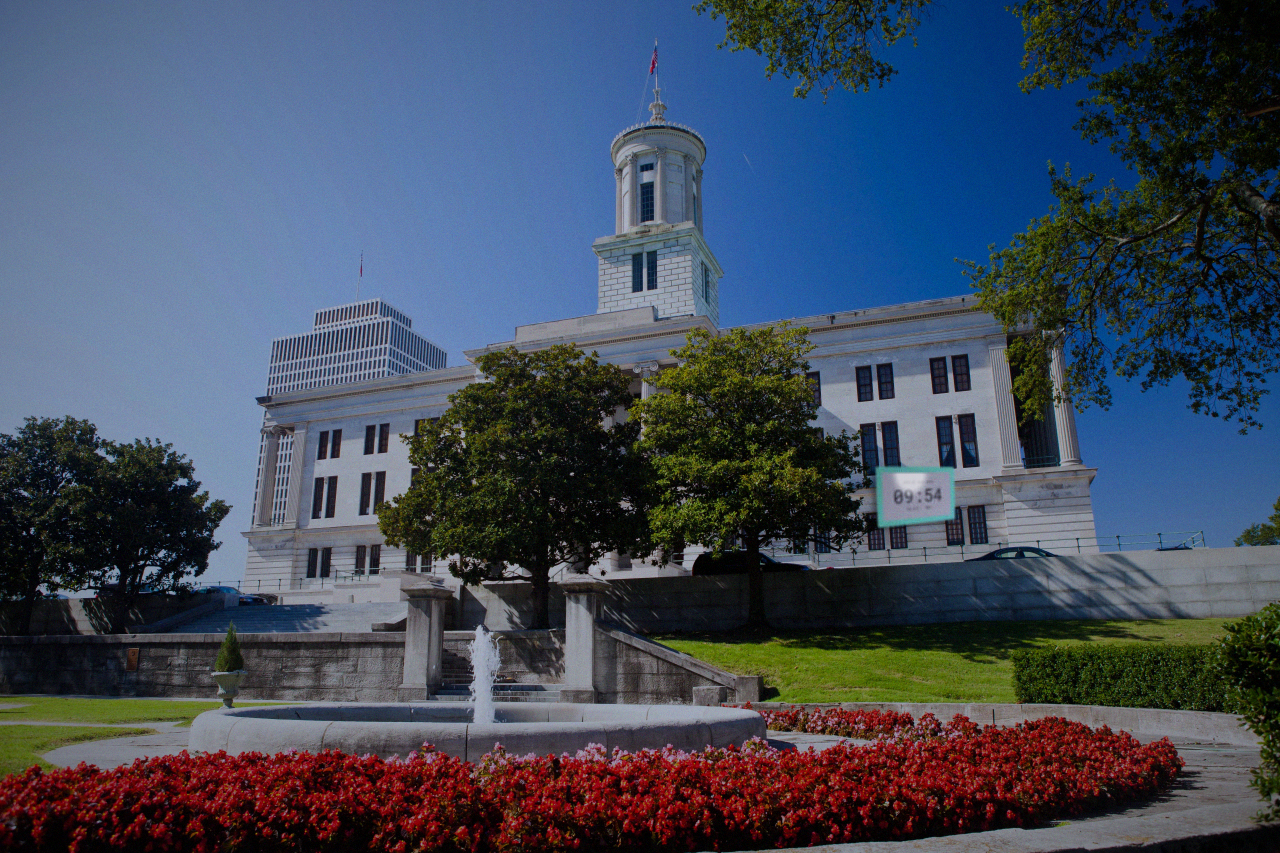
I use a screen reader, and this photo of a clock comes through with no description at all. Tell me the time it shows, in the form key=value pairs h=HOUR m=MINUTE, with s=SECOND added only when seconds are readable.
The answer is h=9 m=54
